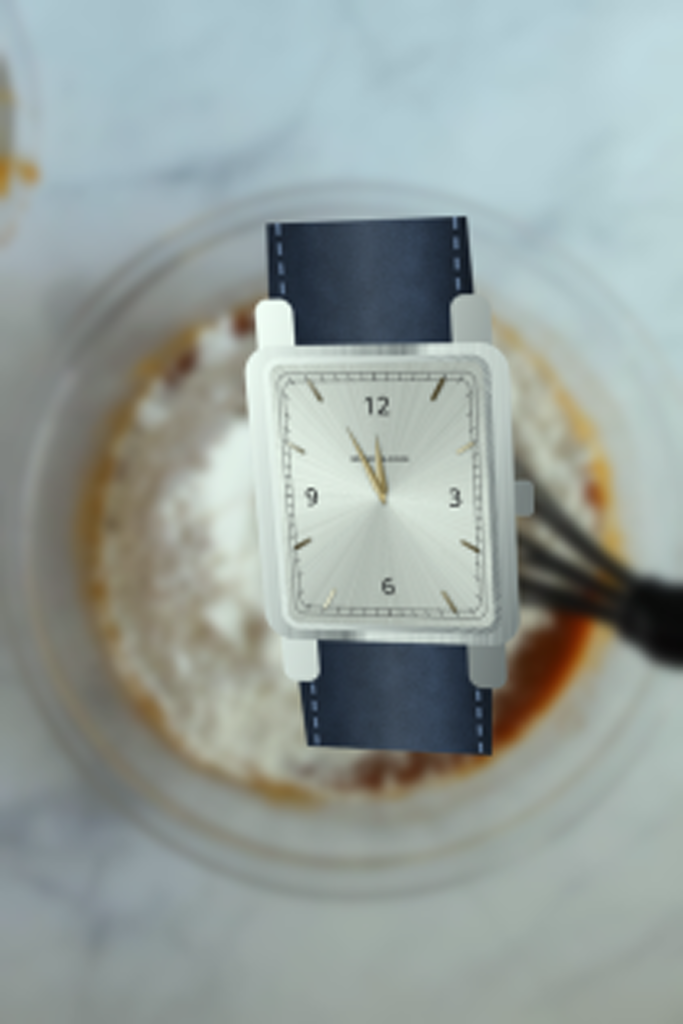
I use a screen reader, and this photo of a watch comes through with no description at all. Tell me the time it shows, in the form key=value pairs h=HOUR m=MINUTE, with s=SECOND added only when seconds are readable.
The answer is h=11 m=56
